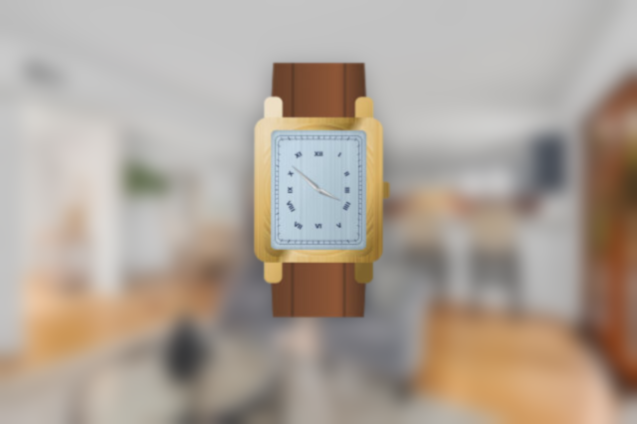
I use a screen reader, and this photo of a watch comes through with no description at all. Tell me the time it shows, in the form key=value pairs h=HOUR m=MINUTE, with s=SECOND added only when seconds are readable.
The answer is h=3 m=52
